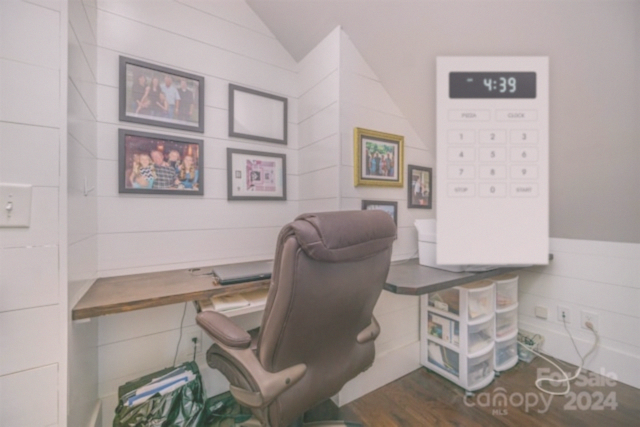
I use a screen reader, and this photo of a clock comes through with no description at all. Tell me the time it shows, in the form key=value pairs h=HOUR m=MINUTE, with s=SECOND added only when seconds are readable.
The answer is h=4 m=39
